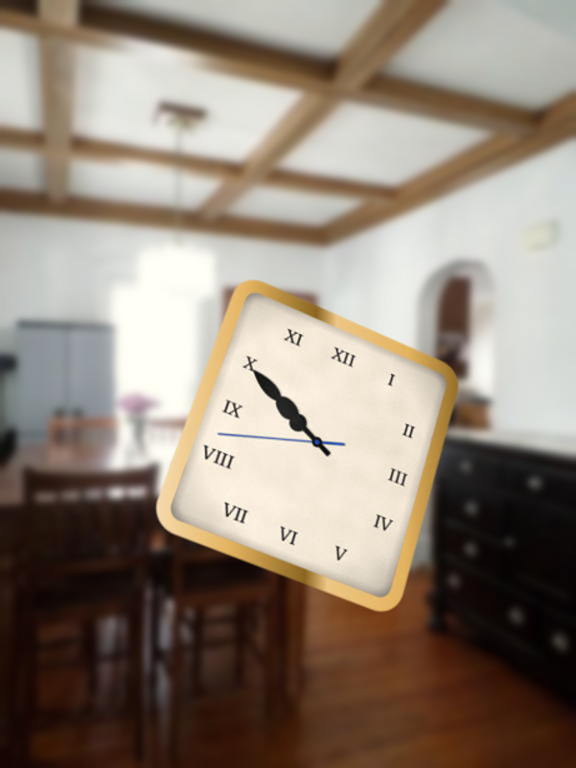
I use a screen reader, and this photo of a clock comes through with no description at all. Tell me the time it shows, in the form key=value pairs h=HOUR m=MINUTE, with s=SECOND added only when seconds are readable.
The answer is h=9 m=49 s=42
